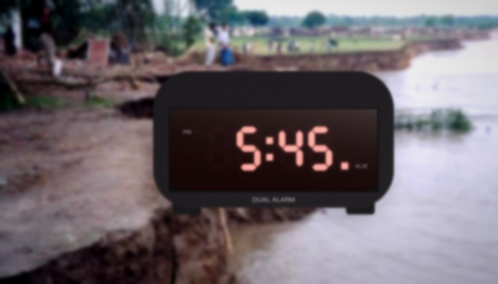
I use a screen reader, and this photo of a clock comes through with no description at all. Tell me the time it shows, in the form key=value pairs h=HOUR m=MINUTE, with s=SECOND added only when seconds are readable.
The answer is h=5 m=45
